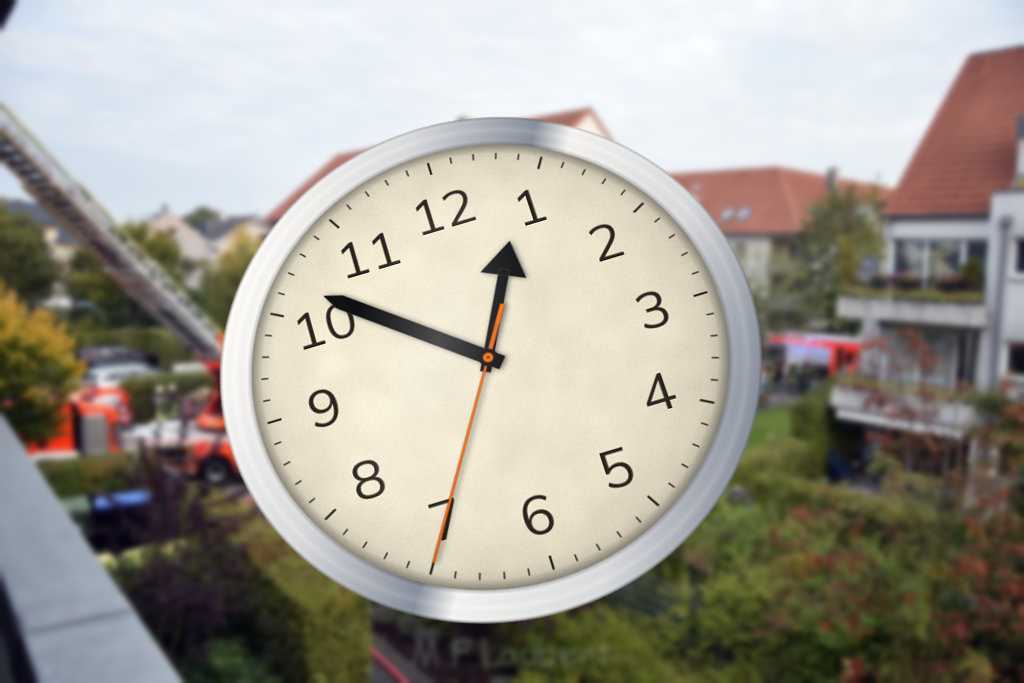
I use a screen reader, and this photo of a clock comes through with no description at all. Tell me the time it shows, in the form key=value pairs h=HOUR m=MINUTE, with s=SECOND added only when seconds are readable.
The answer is h=12 m=51 s=35
